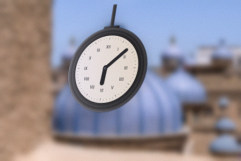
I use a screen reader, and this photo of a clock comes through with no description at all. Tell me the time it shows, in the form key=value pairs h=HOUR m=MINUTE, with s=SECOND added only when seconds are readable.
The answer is h=6 m=8
